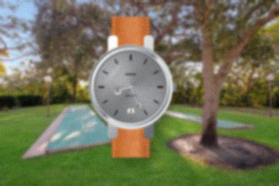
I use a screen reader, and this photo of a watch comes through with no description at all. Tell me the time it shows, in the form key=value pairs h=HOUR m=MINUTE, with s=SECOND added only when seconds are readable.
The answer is h=8 m=26
